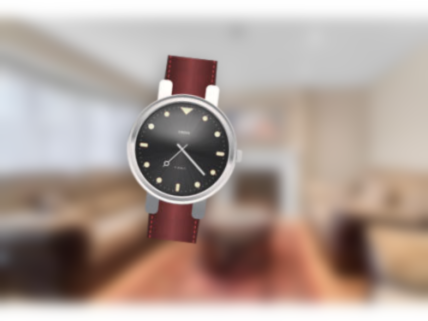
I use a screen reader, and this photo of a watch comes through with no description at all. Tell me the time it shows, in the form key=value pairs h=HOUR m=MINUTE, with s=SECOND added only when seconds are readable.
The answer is h=7 m=22
